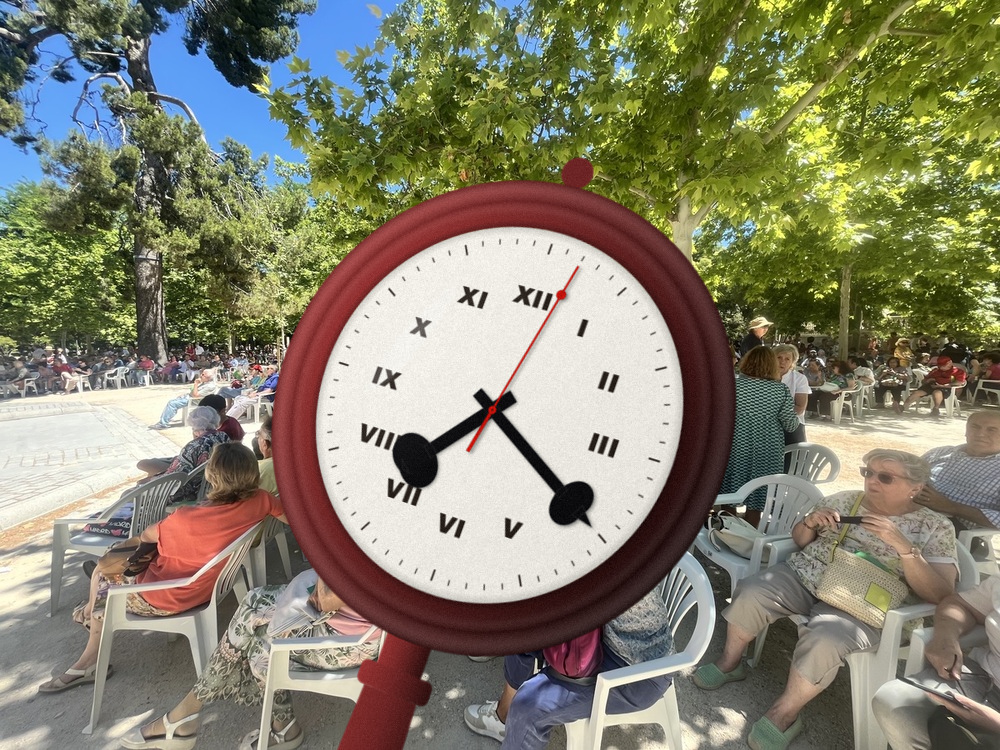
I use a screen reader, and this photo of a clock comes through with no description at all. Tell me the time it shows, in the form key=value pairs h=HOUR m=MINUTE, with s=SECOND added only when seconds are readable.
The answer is h=7 m=20 s=2
